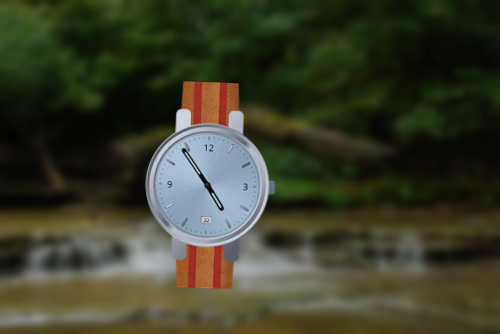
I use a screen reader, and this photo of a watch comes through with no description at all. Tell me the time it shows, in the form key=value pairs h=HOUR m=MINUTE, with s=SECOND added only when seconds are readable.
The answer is h=4 m=54
